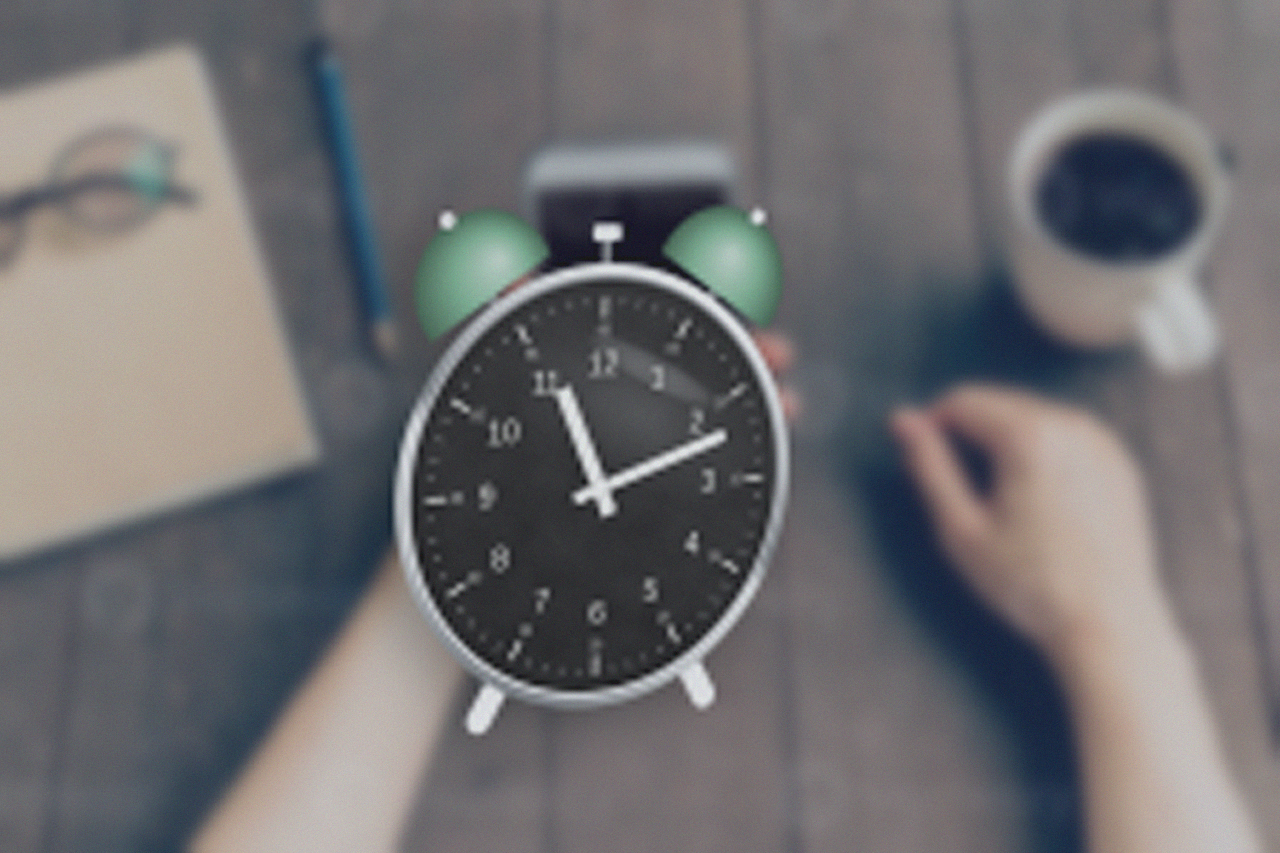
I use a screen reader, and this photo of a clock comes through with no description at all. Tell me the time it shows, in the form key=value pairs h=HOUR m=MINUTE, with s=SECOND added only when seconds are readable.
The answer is h=11 m=12
